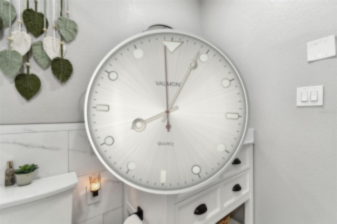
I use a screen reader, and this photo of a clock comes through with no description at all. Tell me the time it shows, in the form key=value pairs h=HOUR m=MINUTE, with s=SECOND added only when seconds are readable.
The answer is h=8 m=3 s=59
